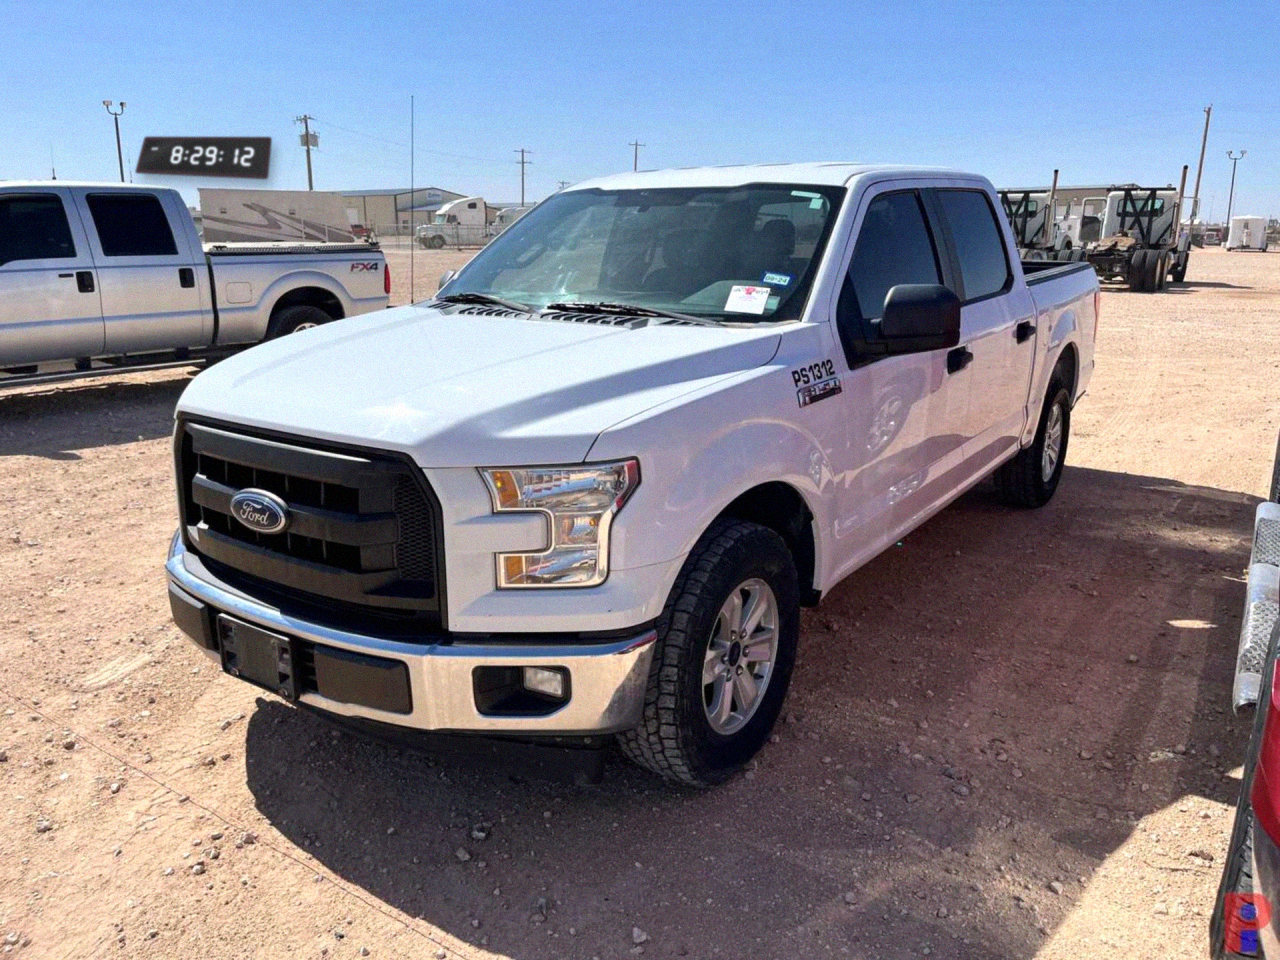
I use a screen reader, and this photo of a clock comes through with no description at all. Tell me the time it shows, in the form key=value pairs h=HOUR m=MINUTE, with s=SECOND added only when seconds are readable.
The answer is h=8 m=29 s=12
